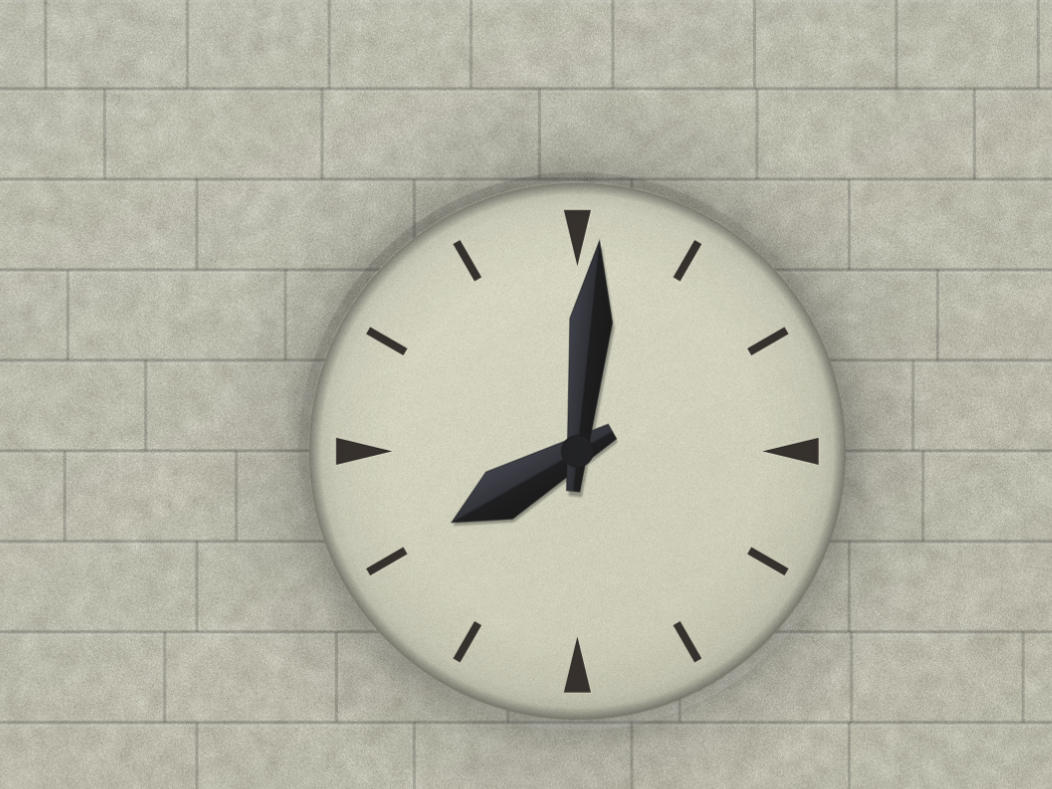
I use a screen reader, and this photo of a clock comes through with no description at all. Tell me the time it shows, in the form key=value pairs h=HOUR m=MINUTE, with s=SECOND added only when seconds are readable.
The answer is h=8 m=1
